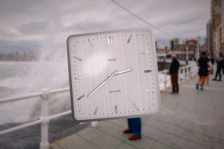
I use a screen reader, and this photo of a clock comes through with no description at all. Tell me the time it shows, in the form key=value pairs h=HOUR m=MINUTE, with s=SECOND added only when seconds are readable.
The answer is h=2 m=39
